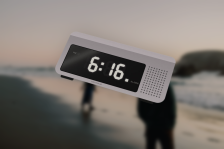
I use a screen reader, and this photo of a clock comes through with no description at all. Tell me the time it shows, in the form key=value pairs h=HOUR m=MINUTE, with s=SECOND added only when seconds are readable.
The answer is h=6 m=16
